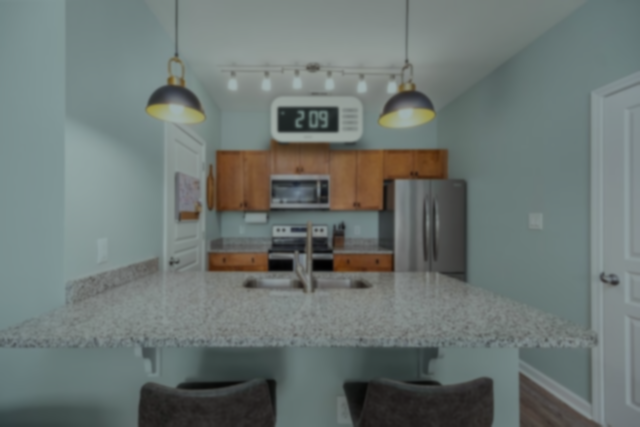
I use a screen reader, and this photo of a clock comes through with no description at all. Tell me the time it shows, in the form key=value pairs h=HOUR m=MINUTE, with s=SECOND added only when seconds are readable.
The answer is h=2 m=9
